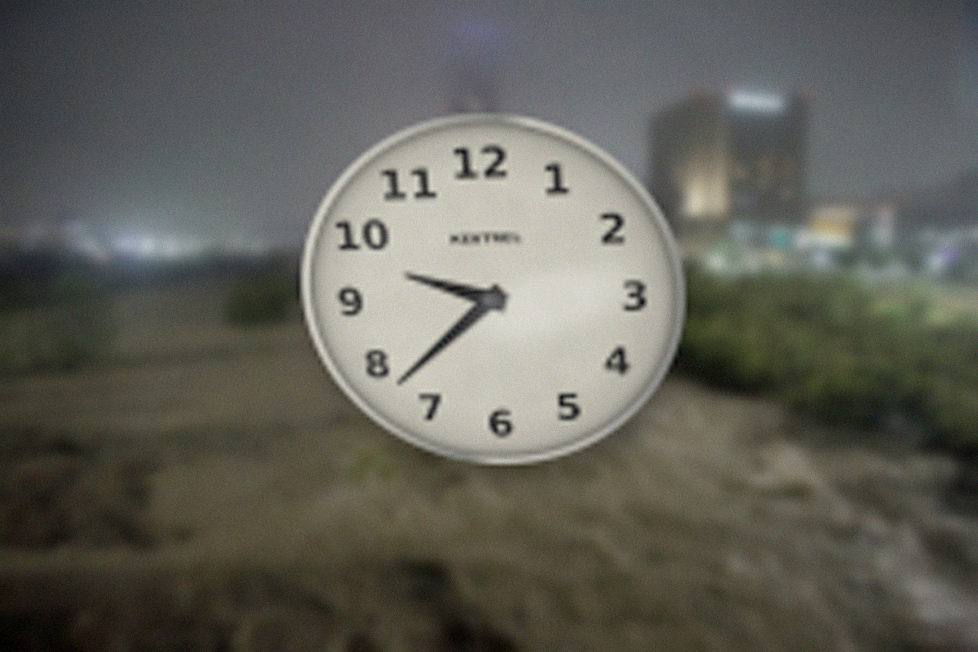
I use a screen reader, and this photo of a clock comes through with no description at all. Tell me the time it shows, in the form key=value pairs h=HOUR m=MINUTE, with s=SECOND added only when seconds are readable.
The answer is h=9 m=38
